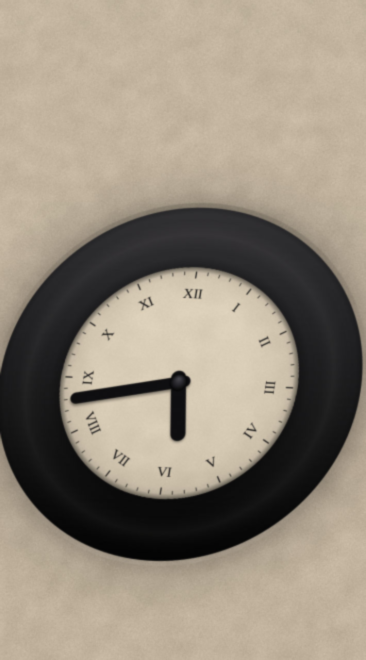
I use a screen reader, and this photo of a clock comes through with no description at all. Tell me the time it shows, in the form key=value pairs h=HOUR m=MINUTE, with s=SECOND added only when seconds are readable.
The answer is h=5 m=43
